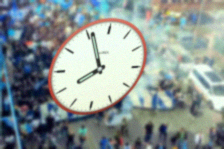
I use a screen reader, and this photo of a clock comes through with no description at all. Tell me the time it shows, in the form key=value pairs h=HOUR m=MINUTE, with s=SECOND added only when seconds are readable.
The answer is h=7 m=56
